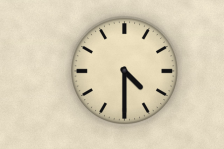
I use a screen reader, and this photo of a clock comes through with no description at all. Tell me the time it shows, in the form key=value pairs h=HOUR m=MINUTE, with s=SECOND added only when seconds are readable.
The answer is h=4 m=30
